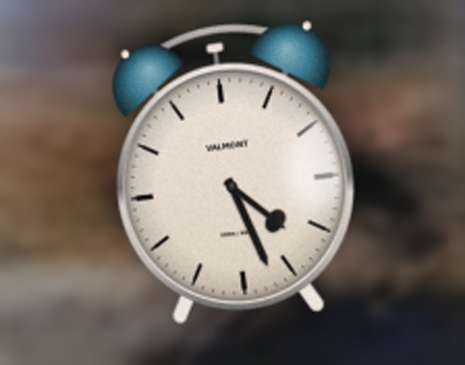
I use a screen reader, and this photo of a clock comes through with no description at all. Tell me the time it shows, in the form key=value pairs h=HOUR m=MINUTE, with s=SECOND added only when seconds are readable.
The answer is h=4 m=27
